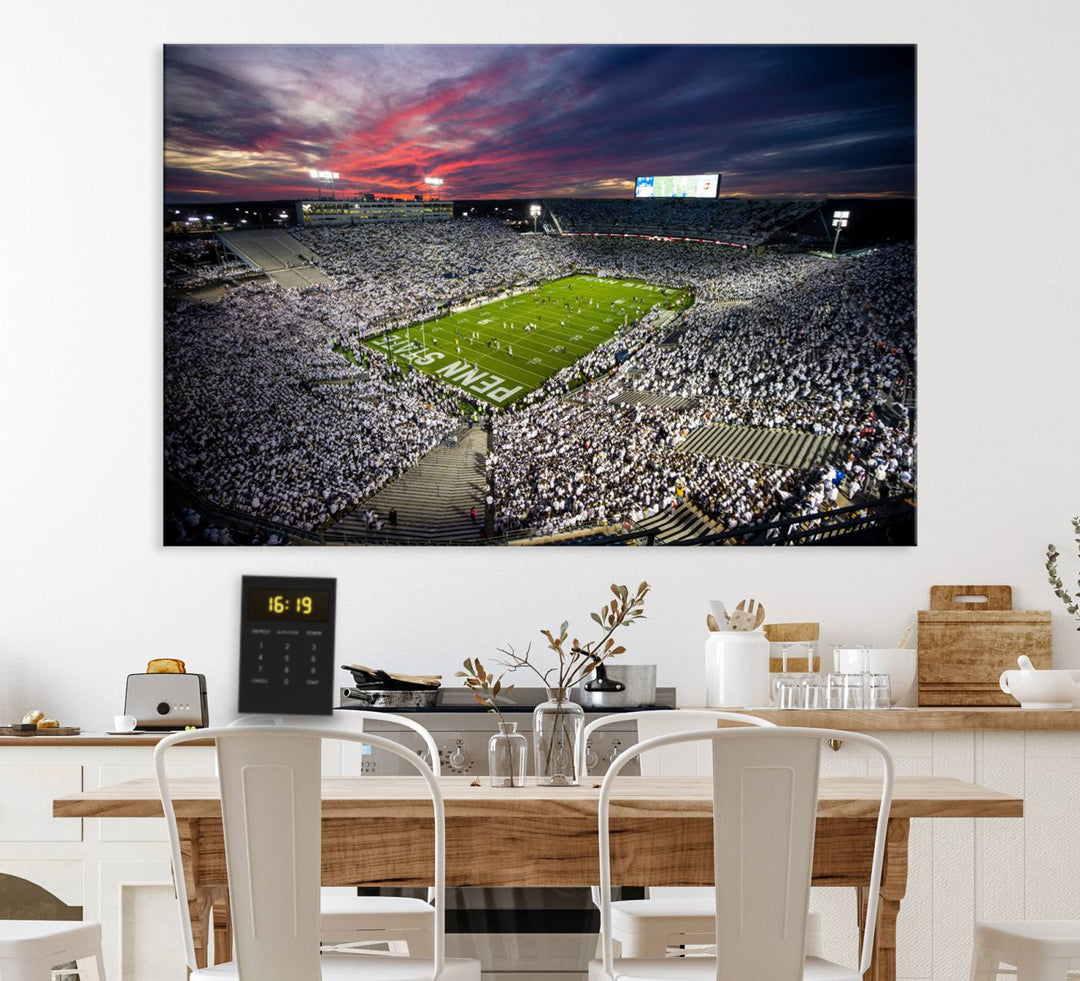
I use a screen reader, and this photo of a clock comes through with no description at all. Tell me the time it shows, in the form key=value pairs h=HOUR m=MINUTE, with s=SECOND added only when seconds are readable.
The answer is h=16 m=19
